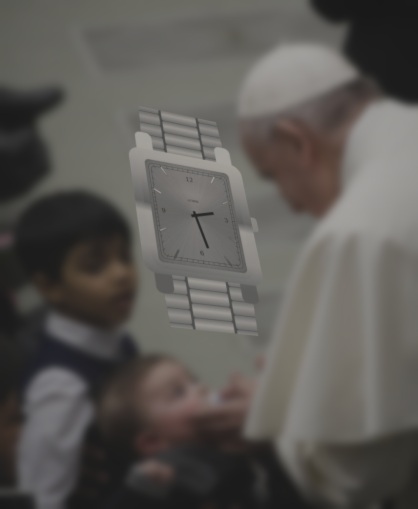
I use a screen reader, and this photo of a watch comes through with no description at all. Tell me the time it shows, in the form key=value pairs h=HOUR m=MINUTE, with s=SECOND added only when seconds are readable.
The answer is h=2 m=28
